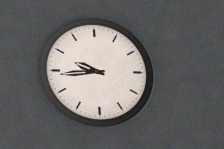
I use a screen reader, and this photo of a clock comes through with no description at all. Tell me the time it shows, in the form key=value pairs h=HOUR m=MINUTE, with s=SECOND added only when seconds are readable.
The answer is h=9 m=44
